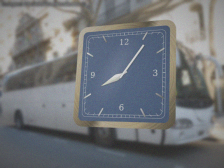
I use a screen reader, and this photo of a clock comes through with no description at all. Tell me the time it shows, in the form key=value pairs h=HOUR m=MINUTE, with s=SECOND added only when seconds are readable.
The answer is h=8 m=6
